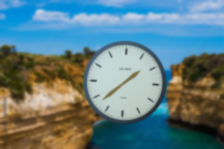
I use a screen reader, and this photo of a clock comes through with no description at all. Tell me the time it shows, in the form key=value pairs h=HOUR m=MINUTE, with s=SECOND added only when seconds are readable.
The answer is h=1 m=38
